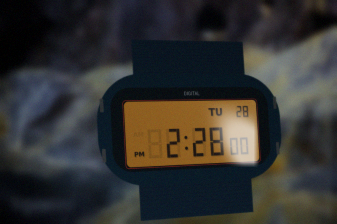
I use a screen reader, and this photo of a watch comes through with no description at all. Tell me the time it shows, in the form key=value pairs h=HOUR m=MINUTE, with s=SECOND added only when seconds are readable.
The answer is h=2 m=28 s=0
